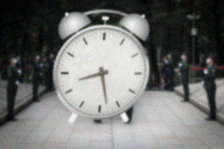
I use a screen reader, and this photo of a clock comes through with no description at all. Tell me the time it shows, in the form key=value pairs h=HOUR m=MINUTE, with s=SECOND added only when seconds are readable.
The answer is h=8 m=28
